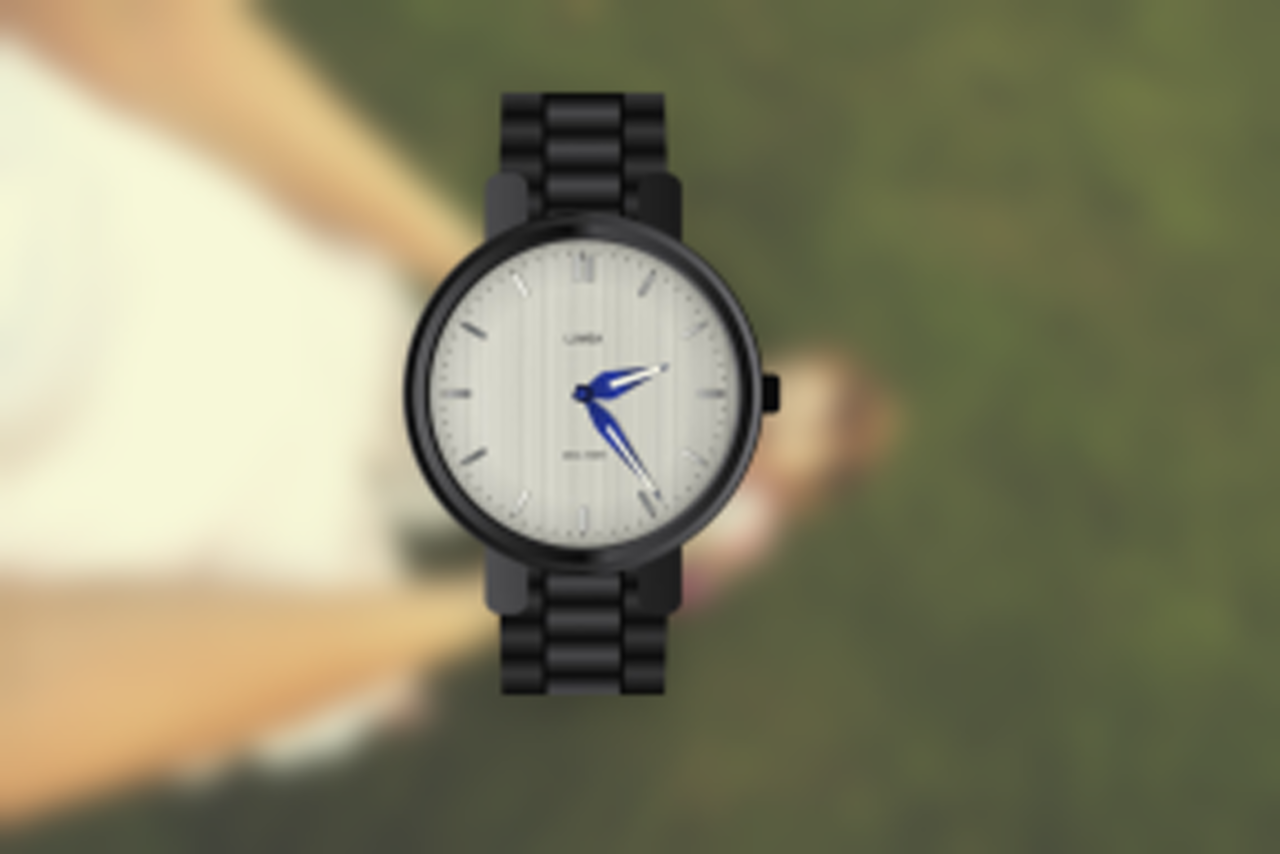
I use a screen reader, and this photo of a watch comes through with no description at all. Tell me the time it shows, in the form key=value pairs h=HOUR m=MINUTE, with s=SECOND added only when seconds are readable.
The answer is h=2 m=24
